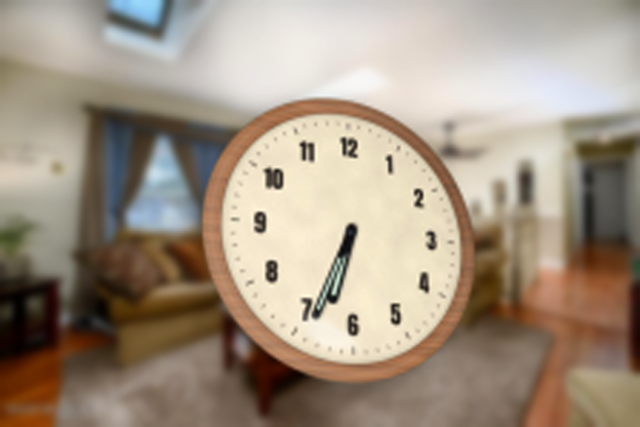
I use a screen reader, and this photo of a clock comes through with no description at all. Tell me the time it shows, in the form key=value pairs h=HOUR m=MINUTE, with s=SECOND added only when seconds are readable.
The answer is h=6 m=34
